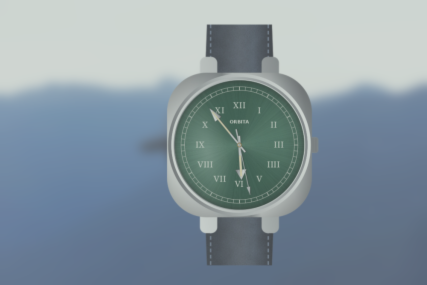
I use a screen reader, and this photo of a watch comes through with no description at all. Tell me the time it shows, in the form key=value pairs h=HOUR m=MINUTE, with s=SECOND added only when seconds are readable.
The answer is h=5 m=53 s=28
